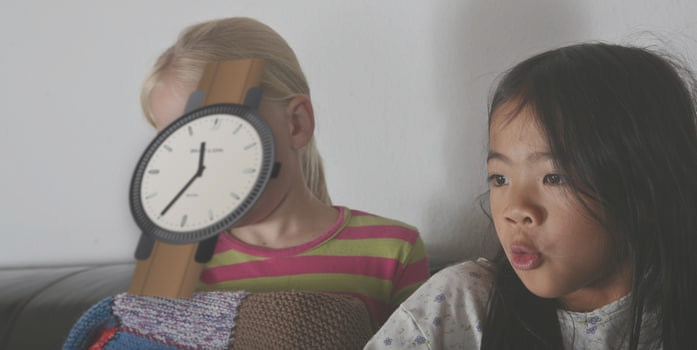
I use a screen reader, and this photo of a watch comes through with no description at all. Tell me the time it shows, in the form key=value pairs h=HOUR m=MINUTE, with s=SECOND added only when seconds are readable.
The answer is h=11 m=35
